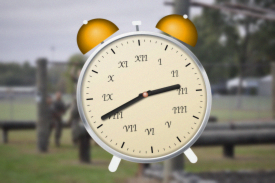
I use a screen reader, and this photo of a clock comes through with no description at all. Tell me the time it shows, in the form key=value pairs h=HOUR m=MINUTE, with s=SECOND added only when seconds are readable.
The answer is h=2 m=41
